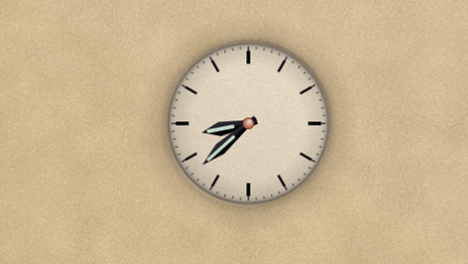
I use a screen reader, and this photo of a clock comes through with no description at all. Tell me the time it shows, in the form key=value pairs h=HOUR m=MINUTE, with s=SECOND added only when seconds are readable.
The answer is h=8 m=38
